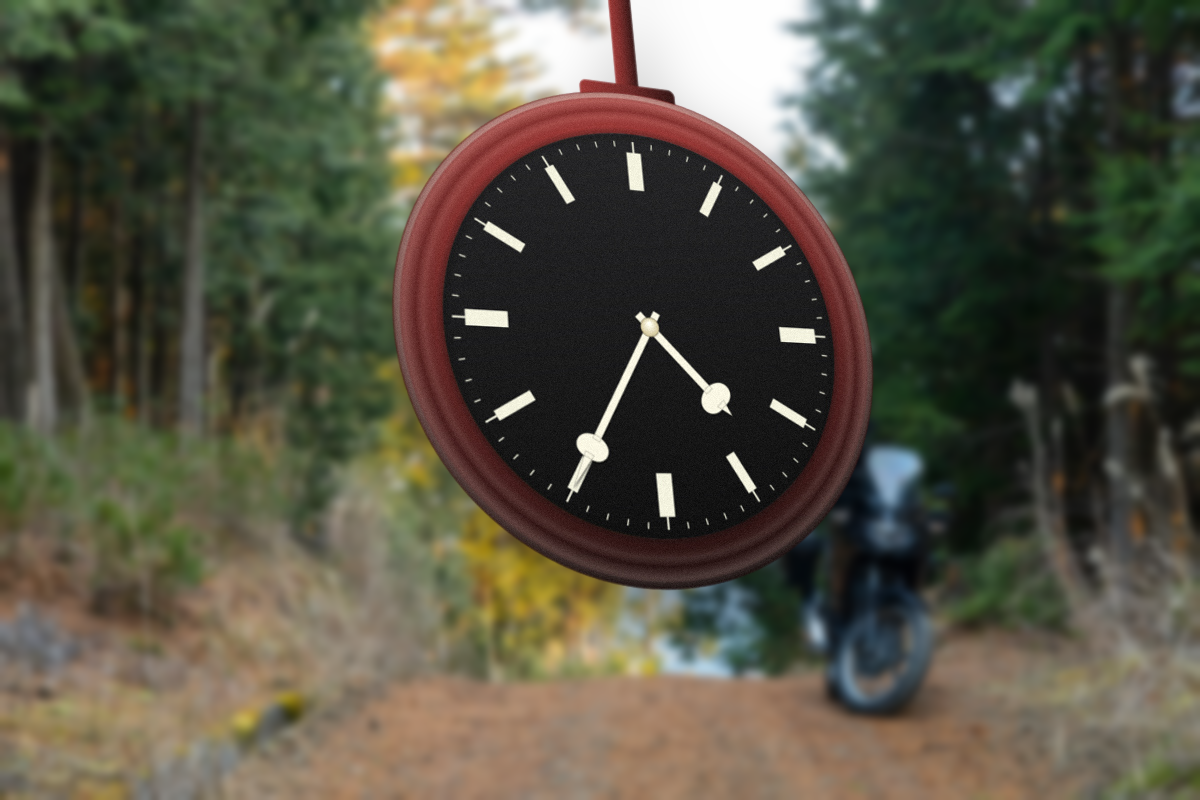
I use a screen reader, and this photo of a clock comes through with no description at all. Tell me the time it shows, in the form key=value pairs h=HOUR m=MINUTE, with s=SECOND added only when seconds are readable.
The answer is h=4 m=35
